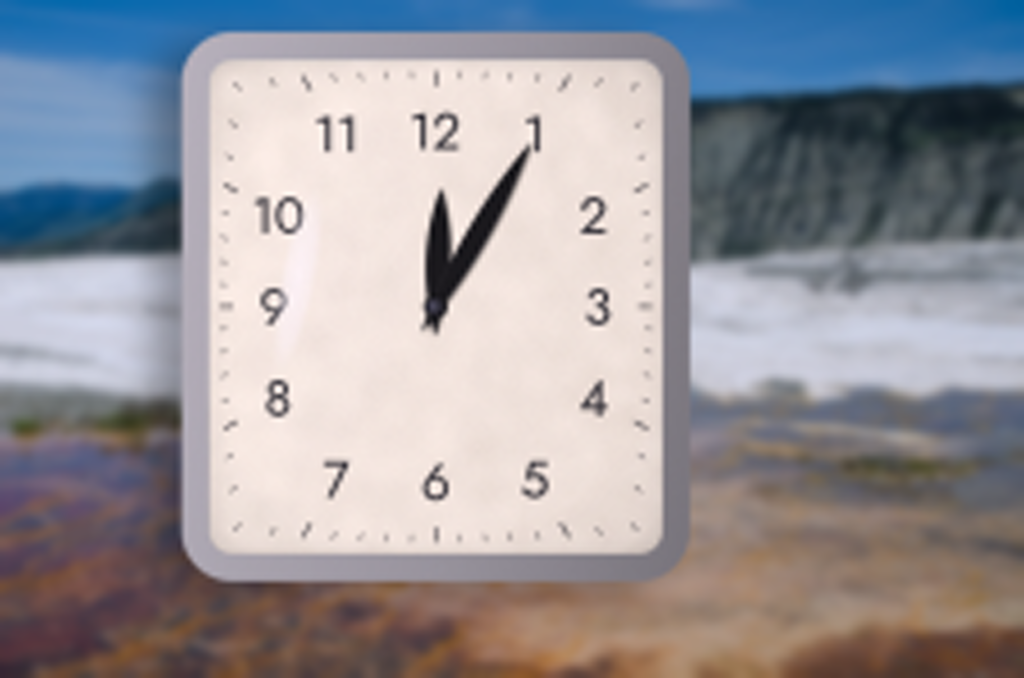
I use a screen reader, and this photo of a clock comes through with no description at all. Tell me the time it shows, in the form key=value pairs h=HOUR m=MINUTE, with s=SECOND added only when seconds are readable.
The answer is h=12 m=5
